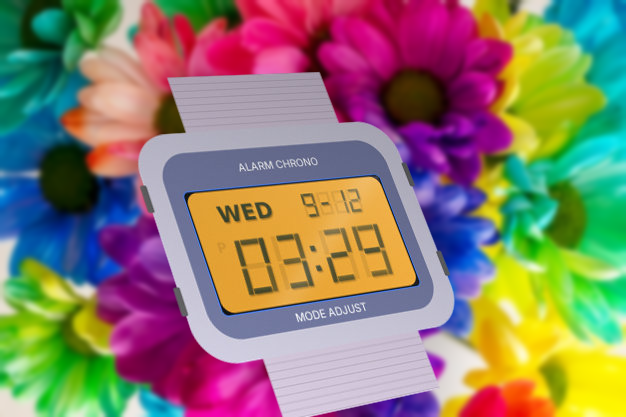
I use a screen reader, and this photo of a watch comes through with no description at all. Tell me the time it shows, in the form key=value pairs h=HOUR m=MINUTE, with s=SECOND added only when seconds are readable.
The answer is h=3 m=29
